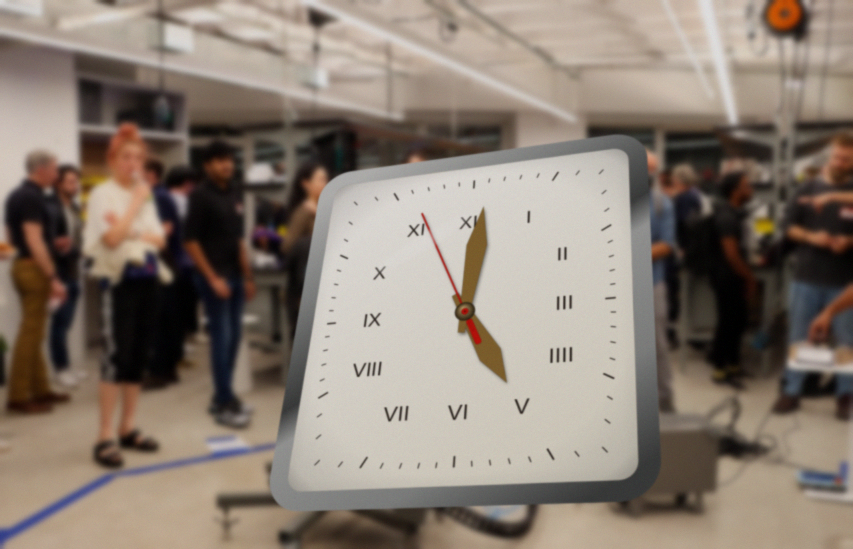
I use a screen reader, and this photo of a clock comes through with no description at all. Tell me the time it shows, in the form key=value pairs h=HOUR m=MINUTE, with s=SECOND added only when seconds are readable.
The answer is h=5 m=0 s=56
